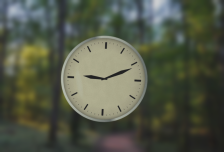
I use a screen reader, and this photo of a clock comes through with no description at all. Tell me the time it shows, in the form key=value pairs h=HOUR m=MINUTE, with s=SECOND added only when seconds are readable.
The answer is h=9 m=11
